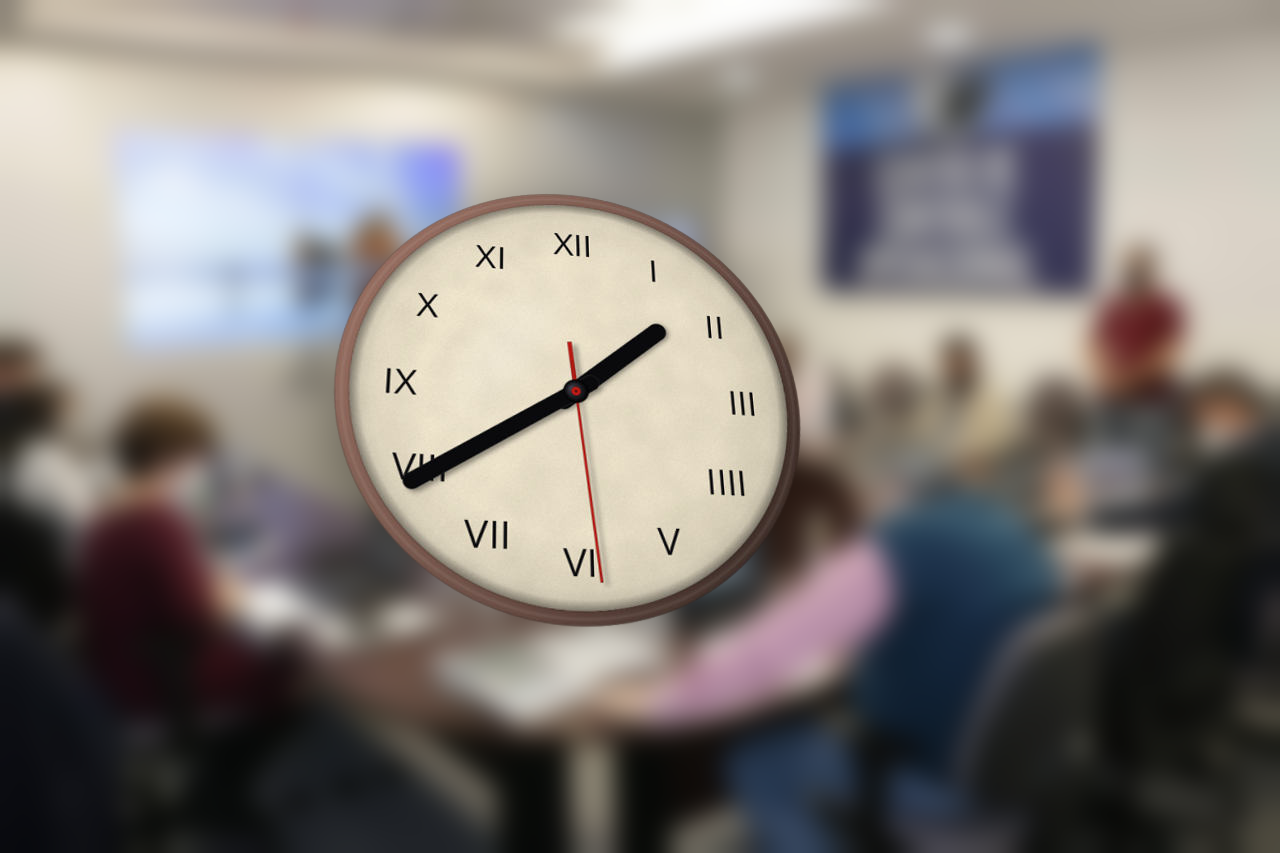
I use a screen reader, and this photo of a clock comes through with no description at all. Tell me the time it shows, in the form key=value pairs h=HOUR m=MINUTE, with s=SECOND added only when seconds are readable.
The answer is h=1 m=39 s=29
